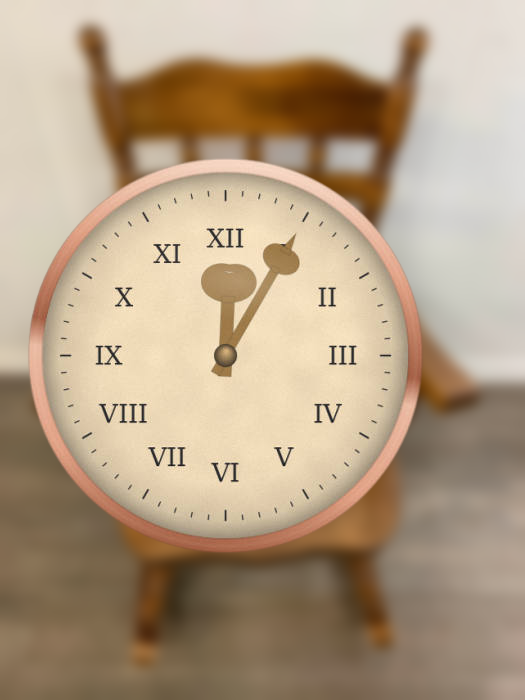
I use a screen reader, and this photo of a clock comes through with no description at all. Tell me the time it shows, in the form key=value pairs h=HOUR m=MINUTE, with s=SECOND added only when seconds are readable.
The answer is h=12 m=5
